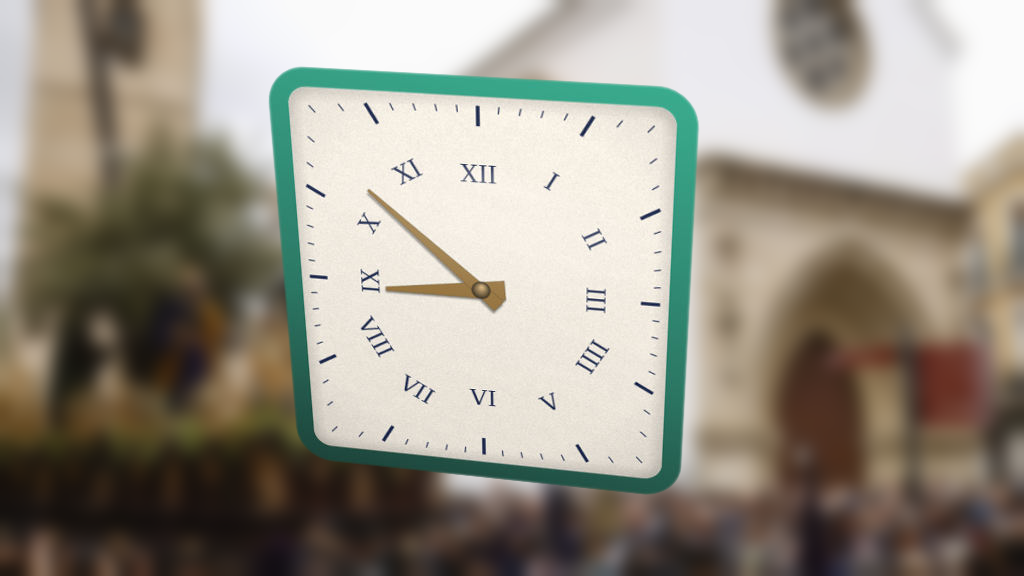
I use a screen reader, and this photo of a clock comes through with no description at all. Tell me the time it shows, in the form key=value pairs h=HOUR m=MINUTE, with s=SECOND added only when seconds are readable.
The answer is h=8 m=52
